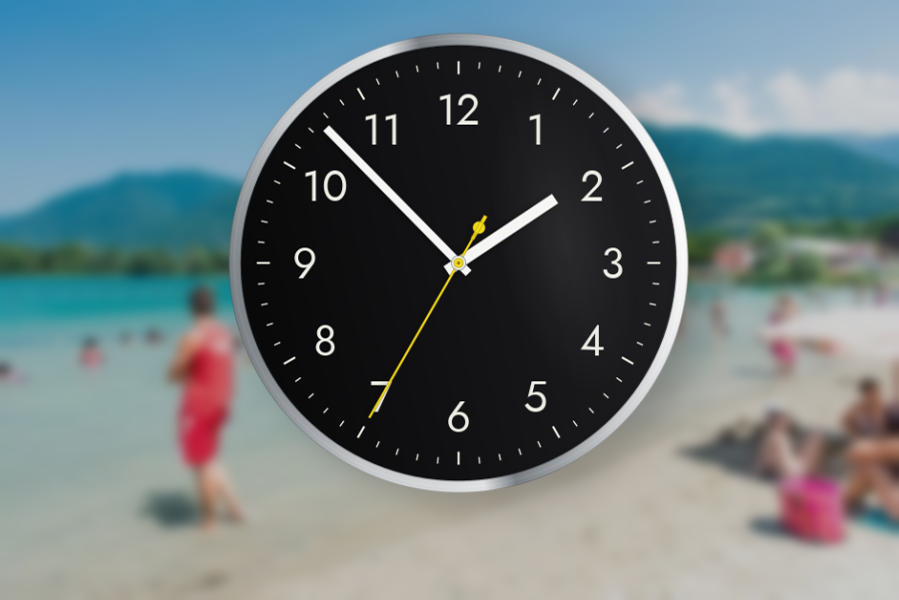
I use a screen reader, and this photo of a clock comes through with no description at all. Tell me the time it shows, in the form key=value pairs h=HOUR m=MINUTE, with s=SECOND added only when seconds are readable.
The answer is h=1 m=52 s=35
